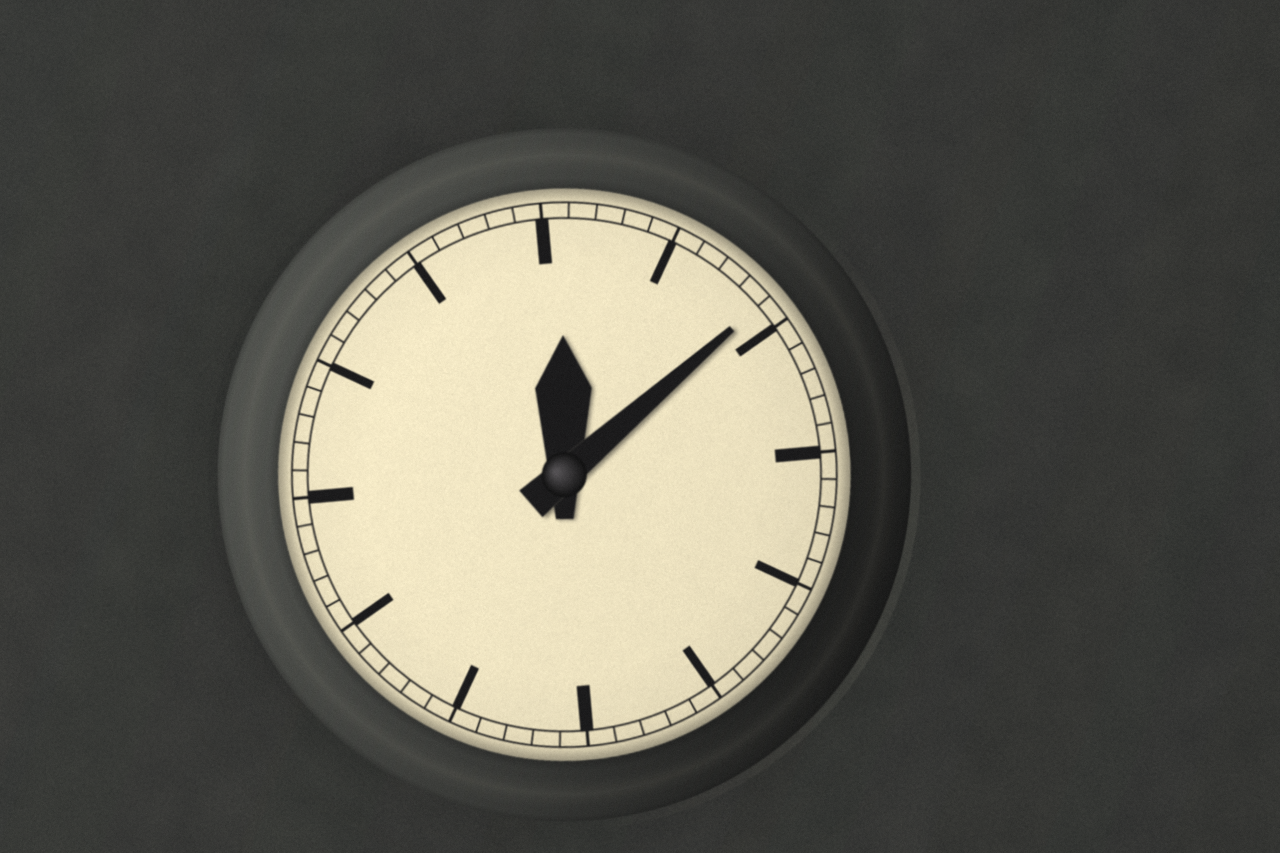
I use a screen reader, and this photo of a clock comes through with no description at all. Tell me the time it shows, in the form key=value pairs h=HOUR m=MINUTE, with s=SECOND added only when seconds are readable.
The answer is h=12 m=9
